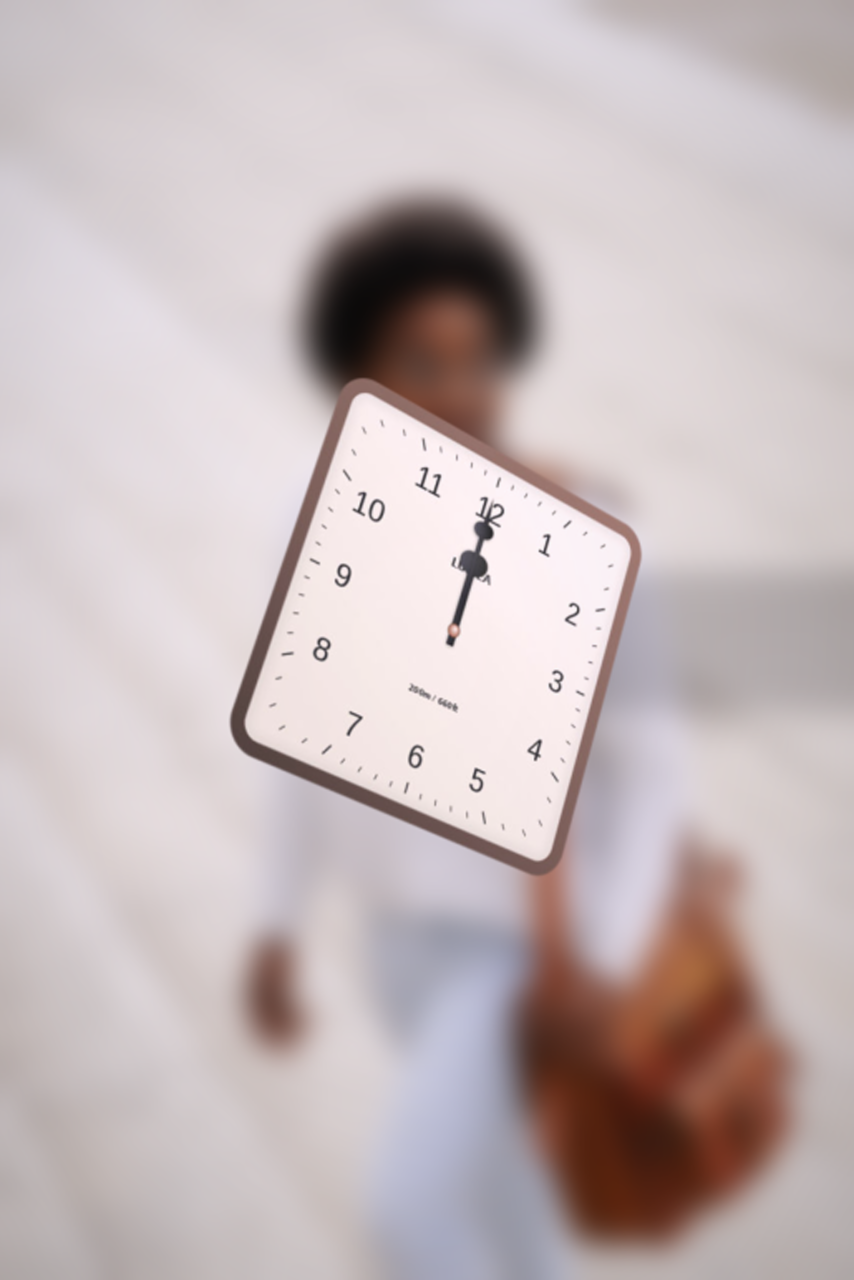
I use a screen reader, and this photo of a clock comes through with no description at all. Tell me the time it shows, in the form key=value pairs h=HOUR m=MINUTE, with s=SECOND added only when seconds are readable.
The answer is h=12 m=0
